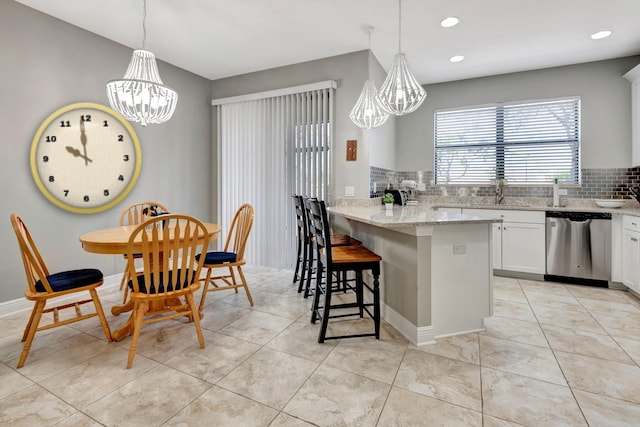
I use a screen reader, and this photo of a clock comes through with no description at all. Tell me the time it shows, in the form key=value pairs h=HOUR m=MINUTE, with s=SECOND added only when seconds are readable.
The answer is h=9 m=59
